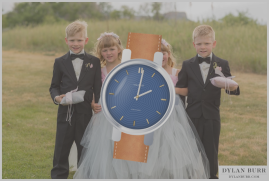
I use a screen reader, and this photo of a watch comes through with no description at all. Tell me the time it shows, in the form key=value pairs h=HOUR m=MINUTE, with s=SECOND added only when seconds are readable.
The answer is h=2 m=1
